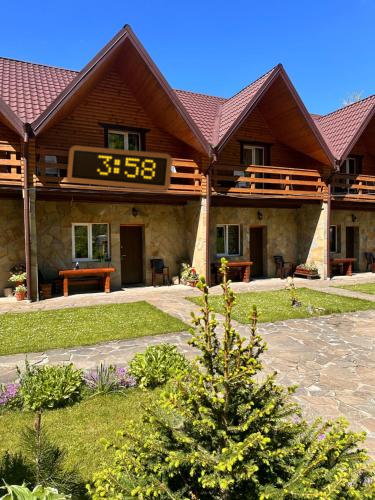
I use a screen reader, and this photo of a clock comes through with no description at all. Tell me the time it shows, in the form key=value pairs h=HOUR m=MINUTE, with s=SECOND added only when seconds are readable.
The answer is h=3 m=58
